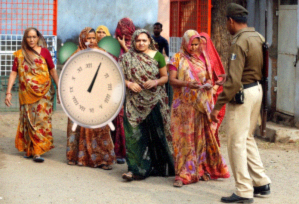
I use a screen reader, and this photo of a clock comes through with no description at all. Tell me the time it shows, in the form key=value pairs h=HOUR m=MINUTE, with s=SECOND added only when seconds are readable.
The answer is h=1 m=5
